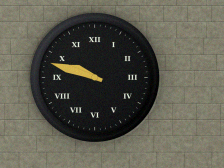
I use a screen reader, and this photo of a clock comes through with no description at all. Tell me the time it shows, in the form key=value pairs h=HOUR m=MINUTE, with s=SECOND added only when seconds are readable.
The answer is h=9 m=48
